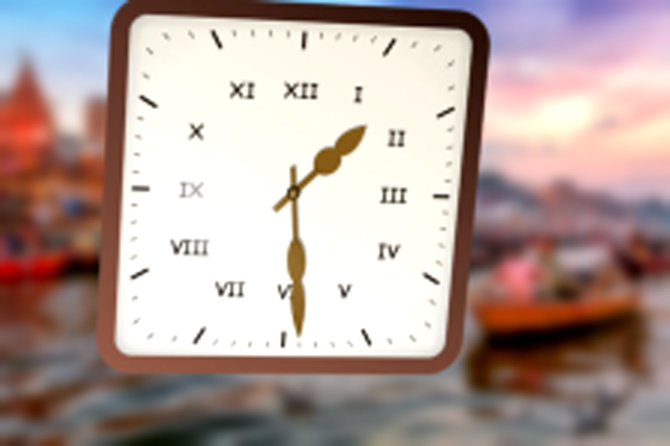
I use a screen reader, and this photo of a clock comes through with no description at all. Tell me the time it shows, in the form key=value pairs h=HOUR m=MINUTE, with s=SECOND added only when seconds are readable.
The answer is h=1 m=29
